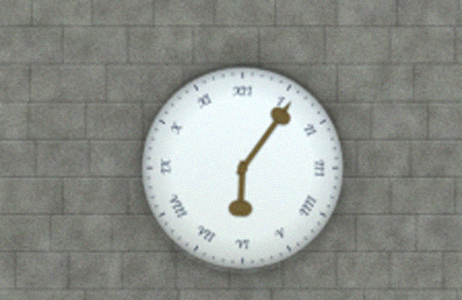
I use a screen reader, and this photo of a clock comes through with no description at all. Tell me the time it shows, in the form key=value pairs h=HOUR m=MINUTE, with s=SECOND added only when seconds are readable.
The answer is h=6 m=6
